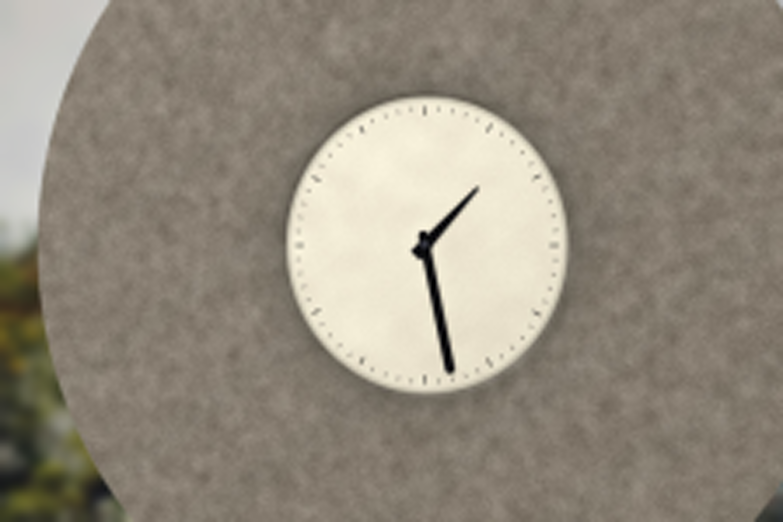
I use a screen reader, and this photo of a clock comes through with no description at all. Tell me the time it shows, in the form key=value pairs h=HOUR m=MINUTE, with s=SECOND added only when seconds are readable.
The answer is h=1 m=28
